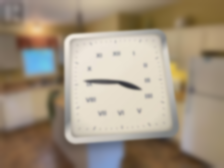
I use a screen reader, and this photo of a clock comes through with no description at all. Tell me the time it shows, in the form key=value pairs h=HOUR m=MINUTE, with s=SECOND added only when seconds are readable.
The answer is h=3 m=46
